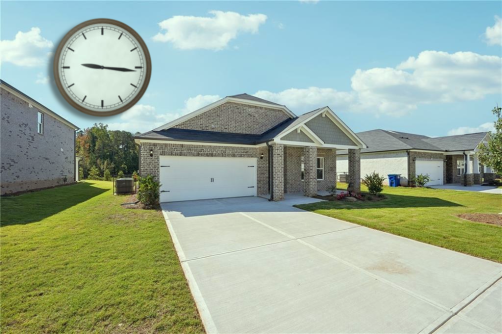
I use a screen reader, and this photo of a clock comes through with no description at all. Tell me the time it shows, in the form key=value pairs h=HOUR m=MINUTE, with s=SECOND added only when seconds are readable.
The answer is h=9 m=16
